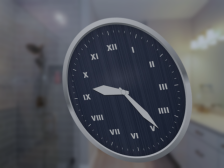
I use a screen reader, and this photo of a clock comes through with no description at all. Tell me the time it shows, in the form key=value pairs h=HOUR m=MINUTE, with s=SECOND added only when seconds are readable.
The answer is h=9 m=24
